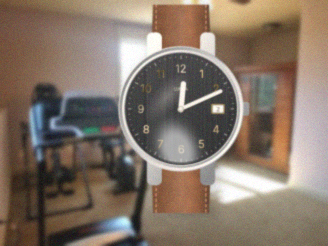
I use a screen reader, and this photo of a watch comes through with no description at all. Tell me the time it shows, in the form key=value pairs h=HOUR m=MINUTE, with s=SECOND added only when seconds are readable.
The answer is h=12 m=11
